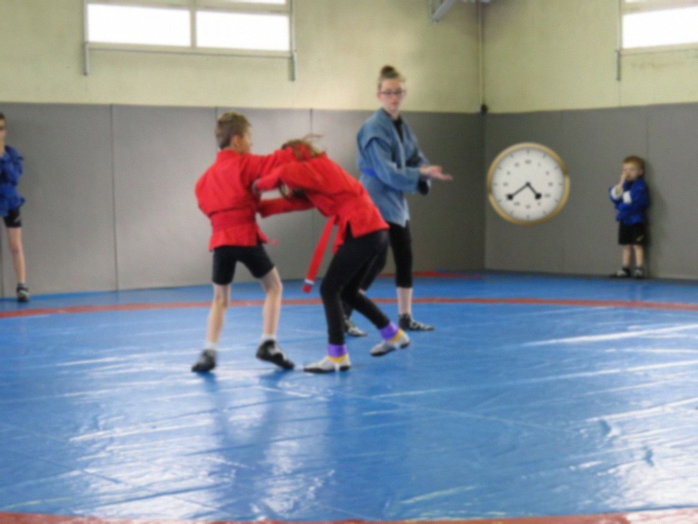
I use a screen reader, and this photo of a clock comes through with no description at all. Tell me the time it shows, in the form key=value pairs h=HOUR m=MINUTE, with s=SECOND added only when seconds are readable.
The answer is h=4 m=39
